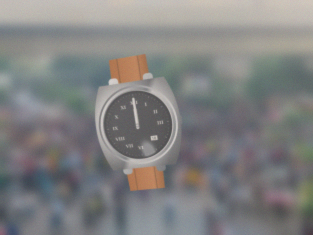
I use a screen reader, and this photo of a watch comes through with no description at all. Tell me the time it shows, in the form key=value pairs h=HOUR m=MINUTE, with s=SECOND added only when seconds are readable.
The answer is h=12 m=0
